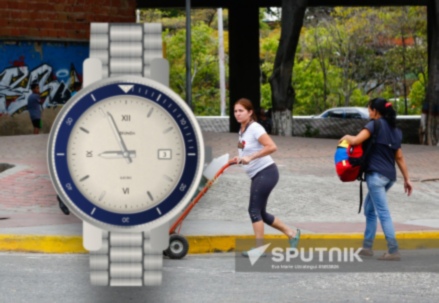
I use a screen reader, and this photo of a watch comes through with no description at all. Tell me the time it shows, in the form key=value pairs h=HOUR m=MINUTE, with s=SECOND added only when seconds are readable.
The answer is h=8 m=56
